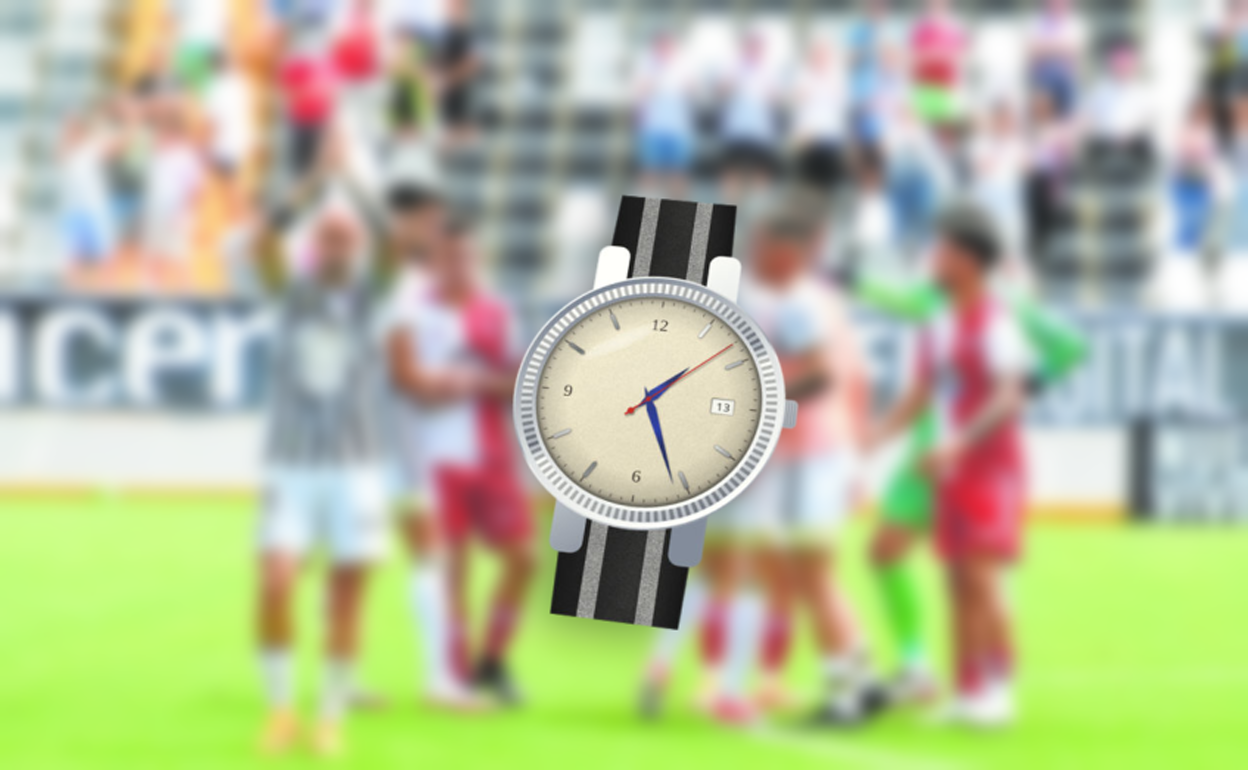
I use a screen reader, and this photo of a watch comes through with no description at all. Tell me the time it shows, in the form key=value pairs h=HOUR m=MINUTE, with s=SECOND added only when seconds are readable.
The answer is h=1 m=26 s=8
